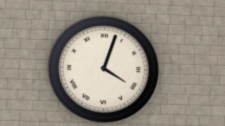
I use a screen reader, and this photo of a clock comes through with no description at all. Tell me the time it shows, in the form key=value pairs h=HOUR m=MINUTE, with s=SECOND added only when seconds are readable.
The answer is h=4 m=3
